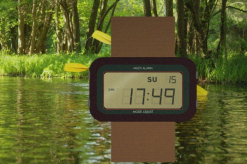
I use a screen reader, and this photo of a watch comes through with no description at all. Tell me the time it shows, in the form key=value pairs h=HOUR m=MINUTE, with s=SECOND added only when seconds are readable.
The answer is h=17 m=49
